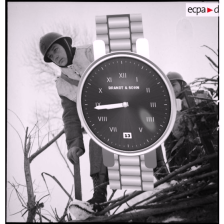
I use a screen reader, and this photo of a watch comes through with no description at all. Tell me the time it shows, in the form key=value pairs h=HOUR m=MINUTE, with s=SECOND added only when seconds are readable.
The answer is h=8 m=44
